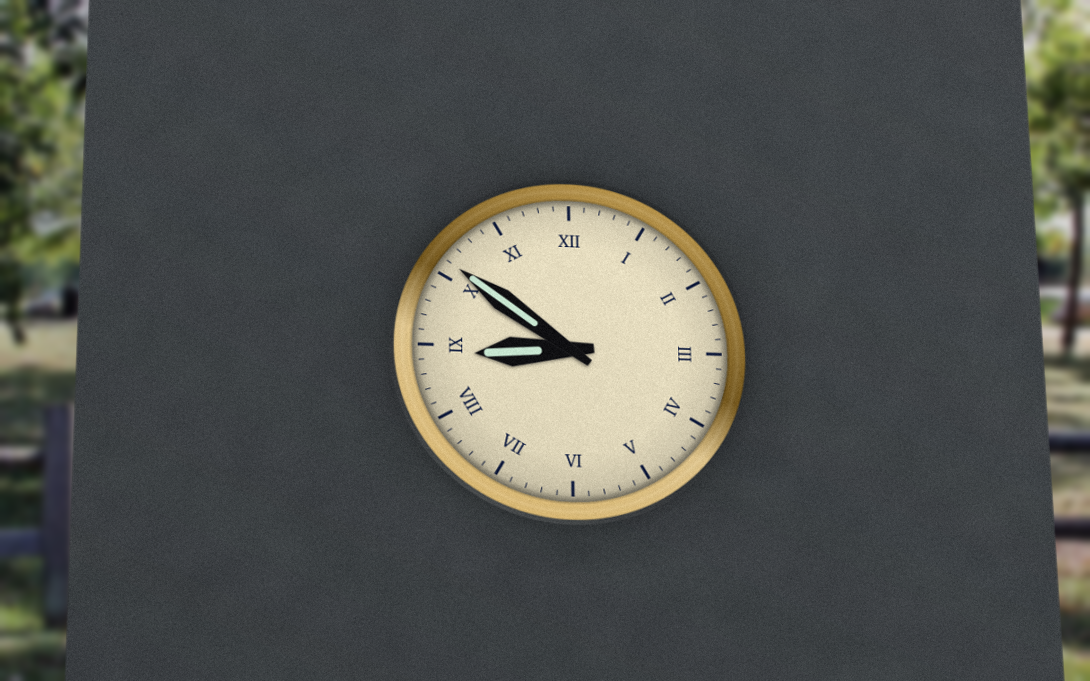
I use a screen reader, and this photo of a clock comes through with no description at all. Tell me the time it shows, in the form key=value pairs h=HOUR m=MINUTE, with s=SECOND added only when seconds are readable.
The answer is h=8 m=51
